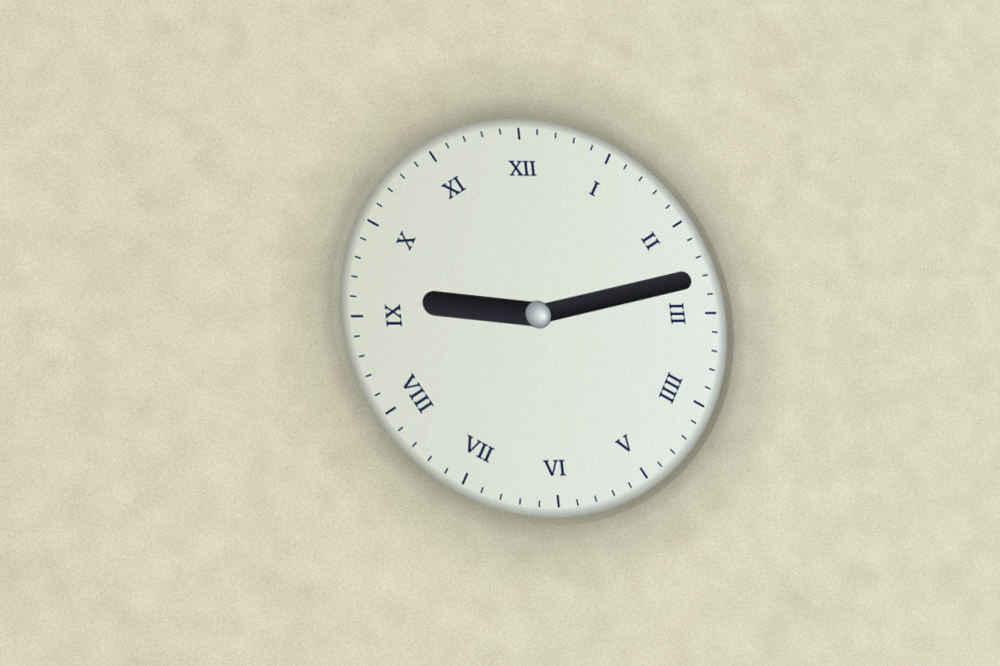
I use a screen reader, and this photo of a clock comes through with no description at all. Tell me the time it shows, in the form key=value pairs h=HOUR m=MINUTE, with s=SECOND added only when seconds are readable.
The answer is h=9 m=13
